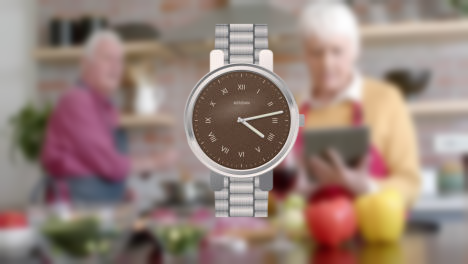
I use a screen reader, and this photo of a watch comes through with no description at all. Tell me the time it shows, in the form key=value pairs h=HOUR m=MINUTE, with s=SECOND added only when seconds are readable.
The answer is h=4 m=13
